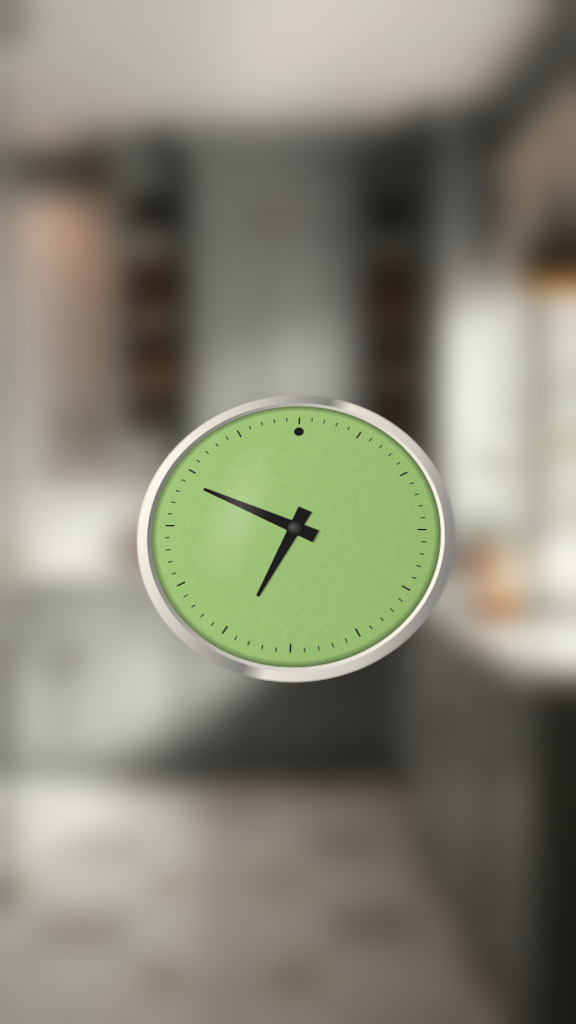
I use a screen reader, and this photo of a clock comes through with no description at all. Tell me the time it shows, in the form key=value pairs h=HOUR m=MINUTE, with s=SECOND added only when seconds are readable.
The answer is h=6 m=49
